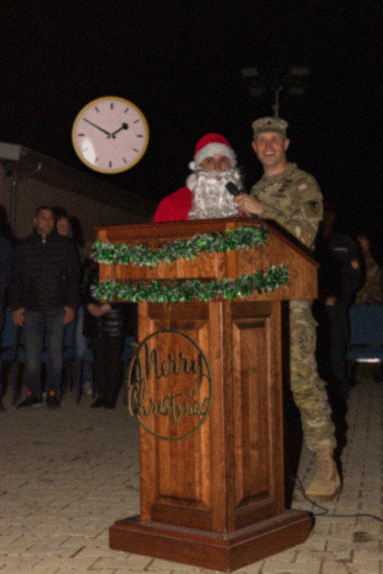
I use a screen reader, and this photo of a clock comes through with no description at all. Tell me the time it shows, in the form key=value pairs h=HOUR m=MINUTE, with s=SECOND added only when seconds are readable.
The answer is h=1 m=50
